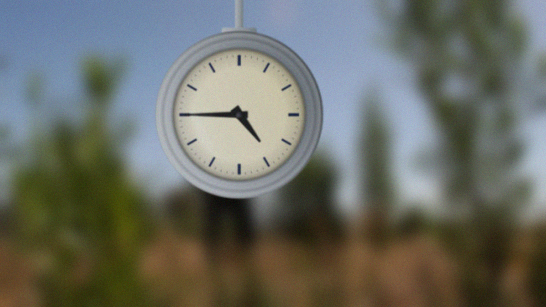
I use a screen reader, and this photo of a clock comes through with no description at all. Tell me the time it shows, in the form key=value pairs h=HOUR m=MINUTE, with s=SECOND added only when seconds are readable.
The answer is h=4 m=45
